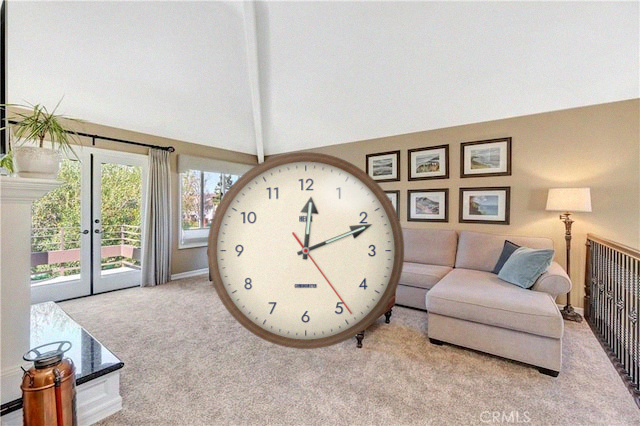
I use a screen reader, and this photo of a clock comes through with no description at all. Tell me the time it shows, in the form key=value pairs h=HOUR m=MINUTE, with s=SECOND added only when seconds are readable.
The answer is h=12 m=11 s=24
